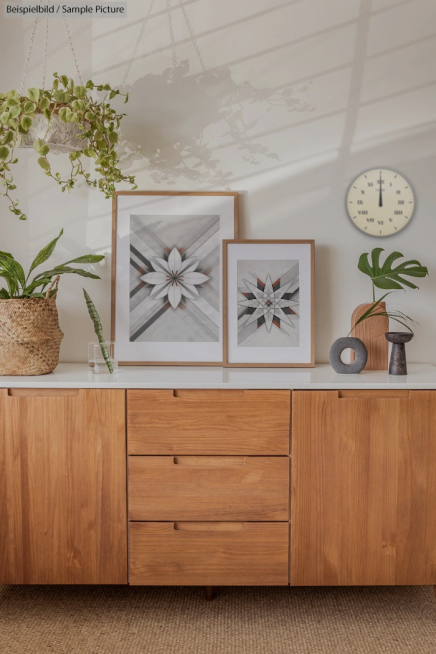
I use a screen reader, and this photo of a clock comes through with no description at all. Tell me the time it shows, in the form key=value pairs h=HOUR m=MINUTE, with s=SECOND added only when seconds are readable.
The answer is h=12 m=0
